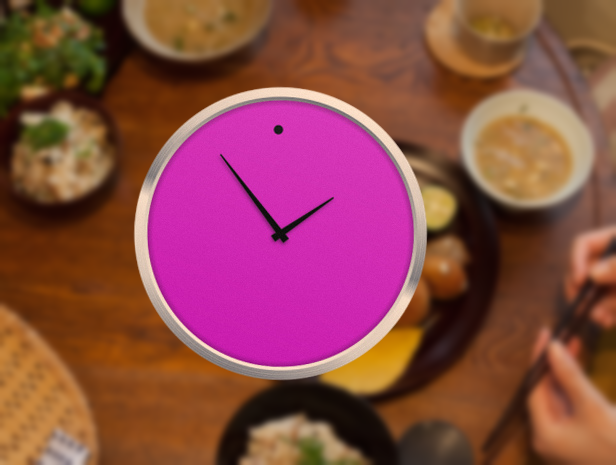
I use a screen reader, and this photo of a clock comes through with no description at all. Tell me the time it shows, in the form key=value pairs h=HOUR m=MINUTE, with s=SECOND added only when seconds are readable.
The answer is h=1 m=54
